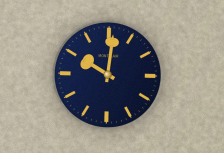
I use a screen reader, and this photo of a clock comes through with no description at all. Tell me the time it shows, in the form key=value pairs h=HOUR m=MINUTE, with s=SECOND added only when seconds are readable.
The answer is h=10 m=1
